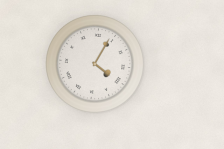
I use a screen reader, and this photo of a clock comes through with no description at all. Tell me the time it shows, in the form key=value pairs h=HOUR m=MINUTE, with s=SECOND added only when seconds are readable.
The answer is h=4 m=4
